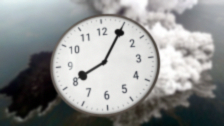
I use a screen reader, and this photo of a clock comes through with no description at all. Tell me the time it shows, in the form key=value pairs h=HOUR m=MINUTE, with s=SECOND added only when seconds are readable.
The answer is h=8 m=5
